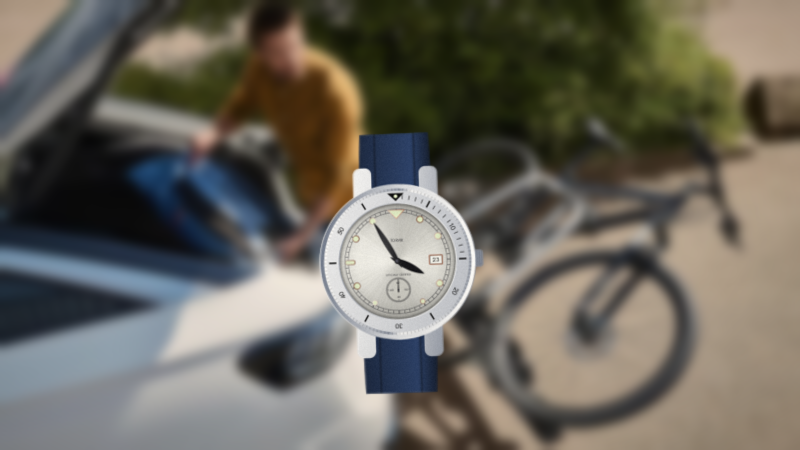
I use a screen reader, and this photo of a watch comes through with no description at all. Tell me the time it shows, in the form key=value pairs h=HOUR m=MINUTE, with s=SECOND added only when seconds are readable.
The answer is h=3 m=55
